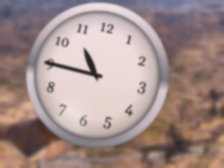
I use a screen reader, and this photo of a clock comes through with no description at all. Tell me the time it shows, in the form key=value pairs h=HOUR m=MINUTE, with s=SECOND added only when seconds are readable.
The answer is h=10 m=45
